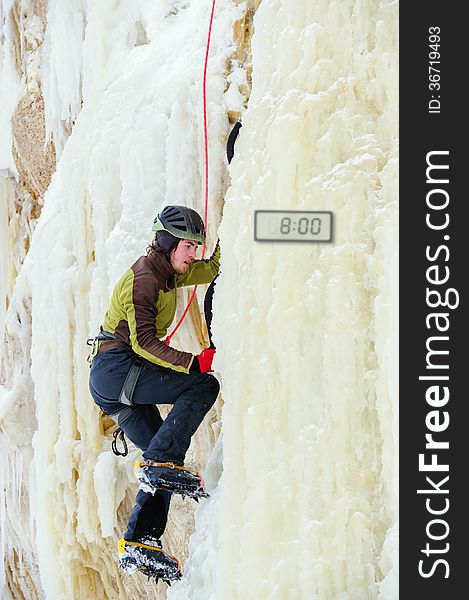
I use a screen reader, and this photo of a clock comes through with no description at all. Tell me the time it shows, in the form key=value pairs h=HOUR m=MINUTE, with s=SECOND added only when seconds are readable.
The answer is h=8 m=0
